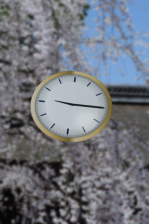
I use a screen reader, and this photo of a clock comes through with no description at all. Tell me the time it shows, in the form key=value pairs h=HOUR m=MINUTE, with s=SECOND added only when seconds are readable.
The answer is h=9 m=15
